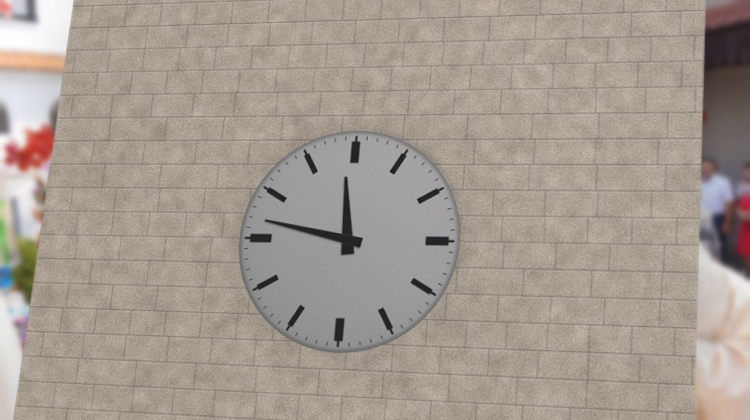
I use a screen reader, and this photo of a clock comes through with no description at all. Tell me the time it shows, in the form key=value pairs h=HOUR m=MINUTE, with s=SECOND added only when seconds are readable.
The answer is h=11 m=47
